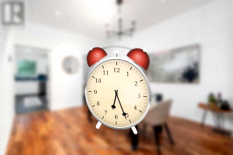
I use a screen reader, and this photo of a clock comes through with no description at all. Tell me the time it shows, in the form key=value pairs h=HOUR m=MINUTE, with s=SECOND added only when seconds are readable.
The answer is h=6 m=26
